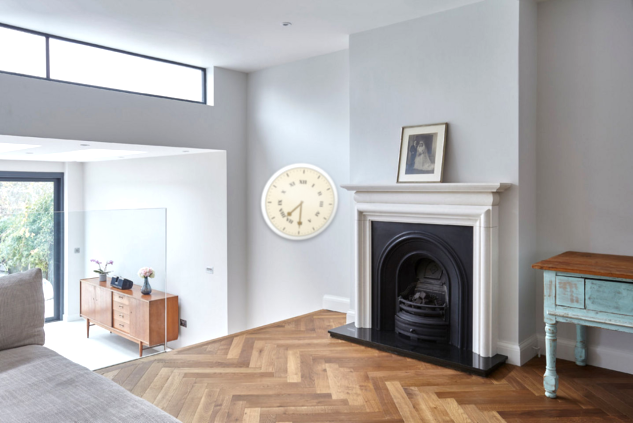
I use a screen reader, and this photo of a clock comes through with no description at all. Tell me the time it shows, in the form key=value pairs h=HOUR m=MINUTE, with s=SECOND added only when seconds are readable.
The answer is h=7 m=30
